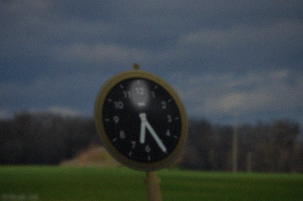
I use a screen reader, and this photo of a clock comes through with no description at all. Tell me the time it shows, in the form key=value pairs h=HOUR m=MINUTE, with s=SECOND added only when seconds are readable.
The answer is h=6 m=25
